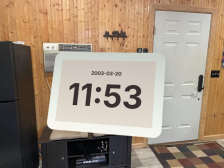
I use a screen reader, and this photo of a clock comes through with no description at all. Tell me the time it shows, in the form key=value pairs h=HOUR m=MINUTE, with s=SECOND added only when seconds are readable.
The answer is h=11 m=53
